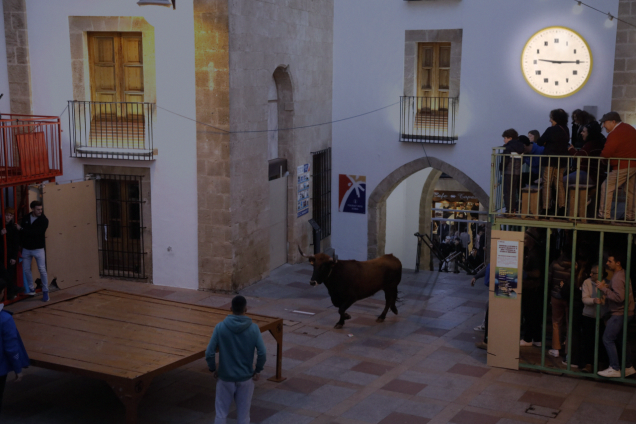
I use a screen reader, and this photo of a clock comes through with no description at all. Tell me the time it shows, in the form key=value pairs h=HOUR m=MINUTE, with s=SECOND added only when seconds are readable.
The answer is h=9 m=15
